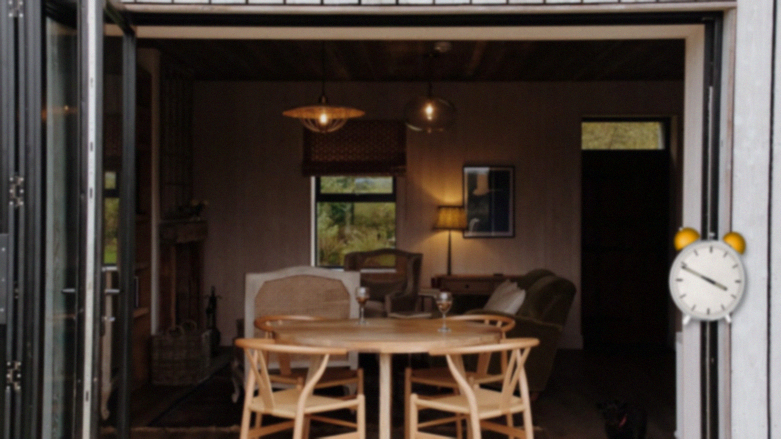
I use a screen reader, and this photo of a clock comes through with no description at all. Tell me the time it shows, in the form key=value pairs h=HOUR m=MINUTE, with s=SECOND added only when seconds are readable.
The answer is h=3 m=49
